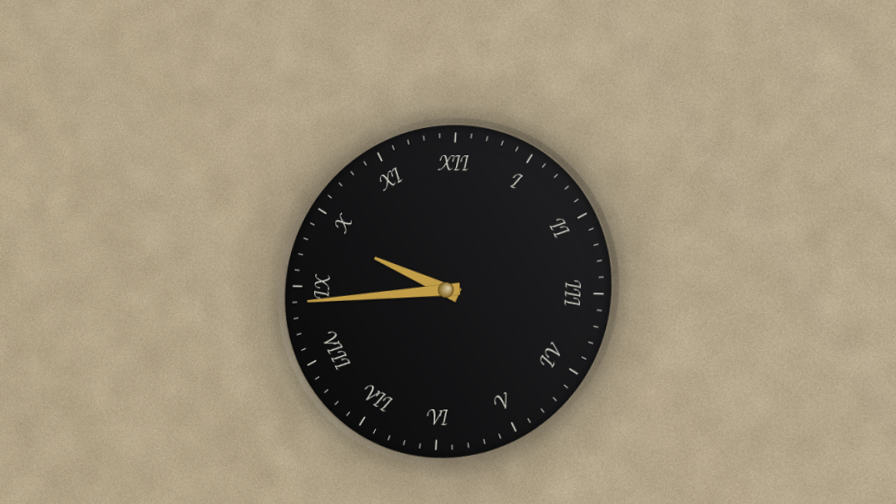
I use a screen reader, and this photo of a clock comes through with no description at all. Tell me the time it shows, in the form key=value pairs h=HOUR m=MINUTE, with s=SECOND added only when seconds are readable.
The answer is h=9 m=44
